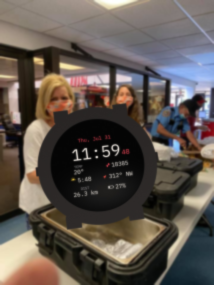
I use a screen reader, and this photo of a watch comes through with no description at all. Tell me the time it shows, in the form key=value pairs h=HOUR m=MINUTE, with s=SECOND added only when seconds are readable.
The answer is h=11 m=59
